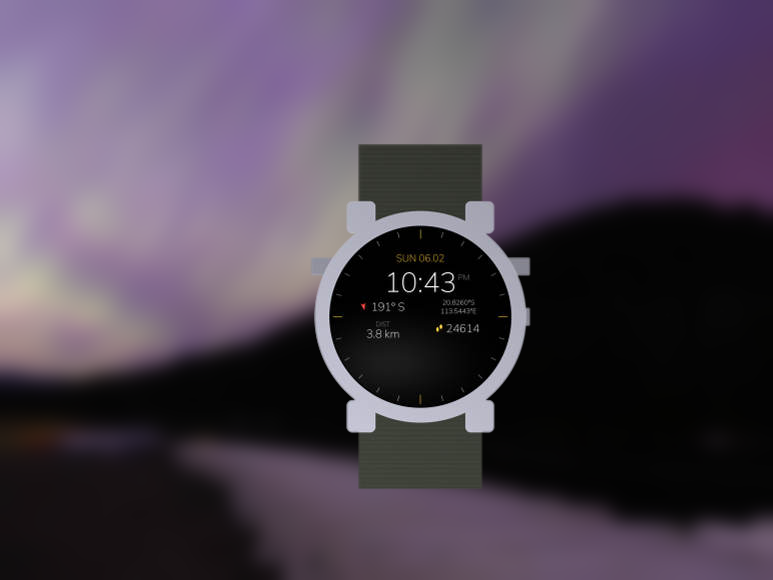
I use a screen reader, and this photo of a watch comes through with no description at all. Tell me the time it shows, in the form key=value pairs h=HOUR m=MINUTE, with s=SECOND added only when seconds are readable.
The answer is h=10 m=43
